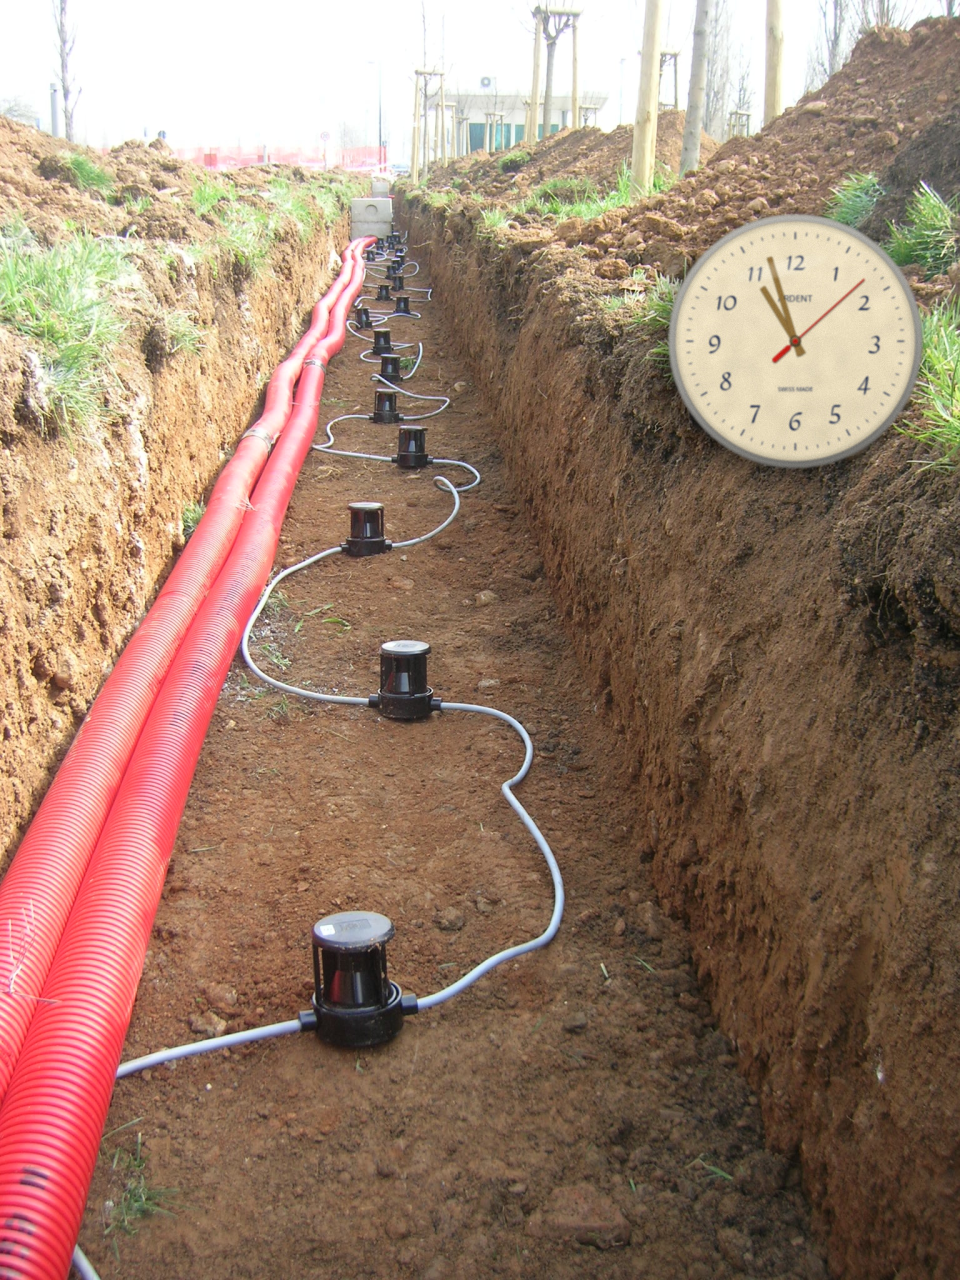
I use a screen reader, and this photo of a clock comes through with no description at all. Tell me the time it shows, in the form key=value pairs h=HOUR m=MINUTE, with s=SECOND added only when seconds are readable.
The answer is h=10 m=57 s=8
